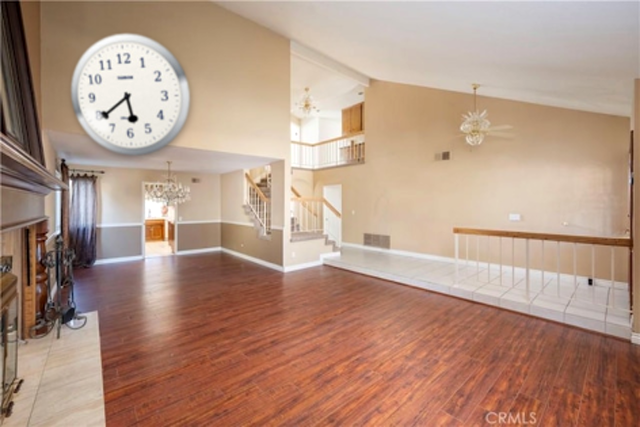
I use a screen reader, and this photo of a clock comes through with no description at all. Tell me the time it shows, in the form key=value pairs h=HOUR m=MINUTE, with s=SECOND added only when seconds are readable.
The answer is h=5 m=39
